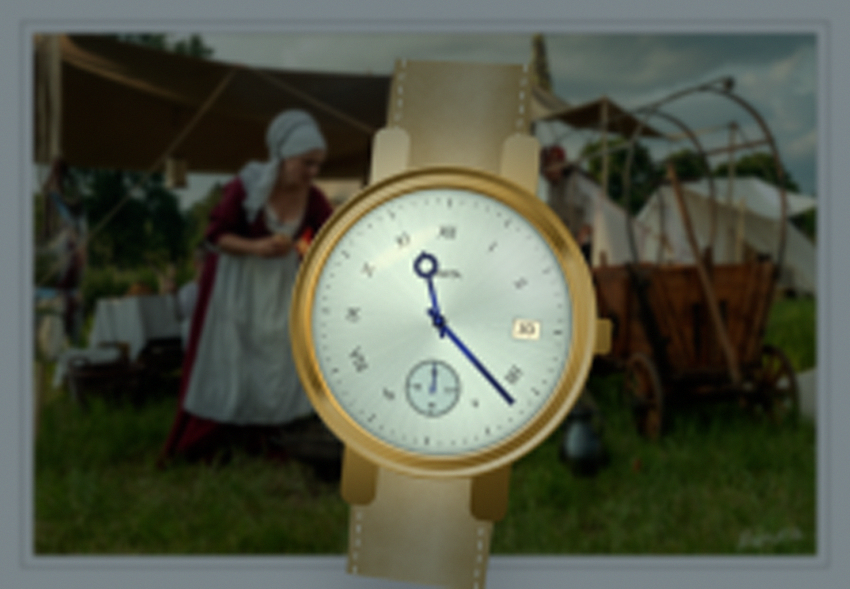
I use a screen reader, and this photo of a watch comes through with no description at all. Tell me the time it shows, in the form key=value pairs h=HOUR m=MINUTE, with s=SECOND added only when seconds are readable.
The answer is h=11 m=22
